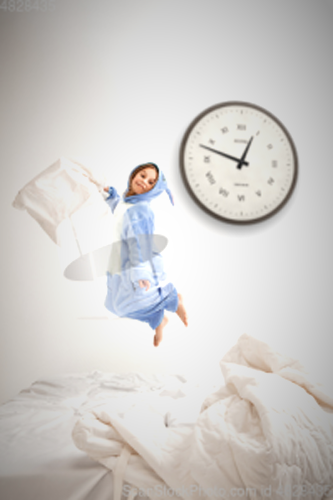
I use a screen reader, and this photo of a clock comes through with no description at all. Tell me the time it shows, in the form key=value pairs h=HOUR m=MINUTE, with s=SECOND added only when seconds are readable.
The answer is h=12 m=48
